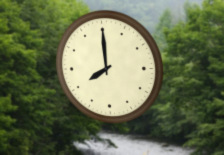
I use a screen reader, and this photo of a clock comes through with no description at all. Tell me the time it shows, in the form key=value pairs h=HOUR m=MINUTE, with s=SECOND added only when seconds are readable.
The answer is h=8 m=0
